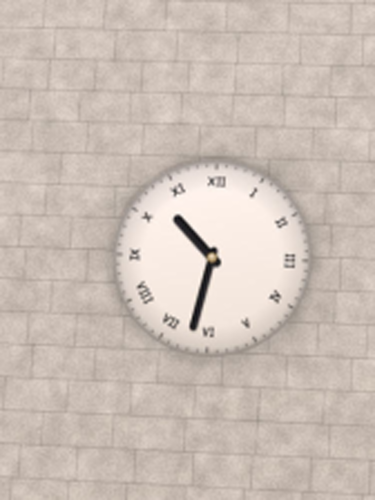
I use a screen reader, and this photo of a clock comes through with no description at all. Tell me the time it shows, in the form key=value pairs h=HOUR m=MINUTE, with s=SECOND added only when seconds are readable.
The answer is h=10 m=32
